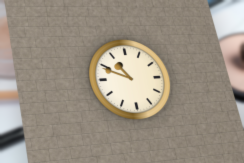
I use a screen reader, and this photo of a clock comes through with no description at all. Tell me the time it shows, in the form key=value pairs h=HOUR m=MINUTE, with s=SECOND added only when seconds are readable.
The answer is h=10 m=49
